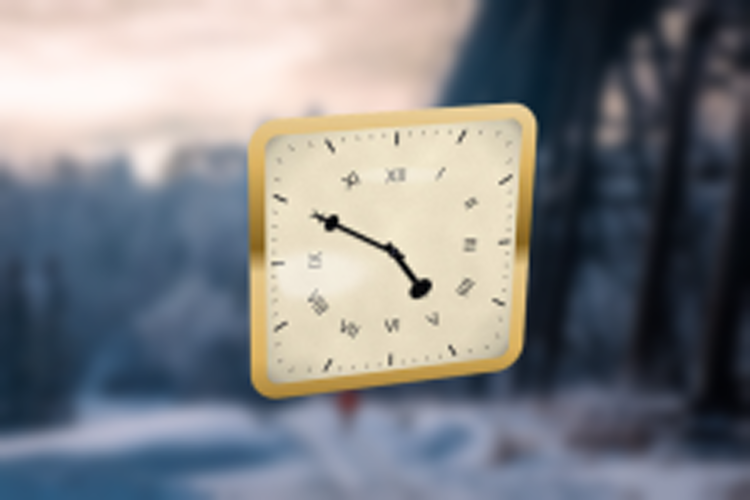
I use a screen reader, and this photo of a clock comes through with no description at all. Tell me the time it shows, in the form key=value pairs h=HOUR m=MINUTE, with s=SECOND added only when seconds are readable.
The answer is h=4 m=50
